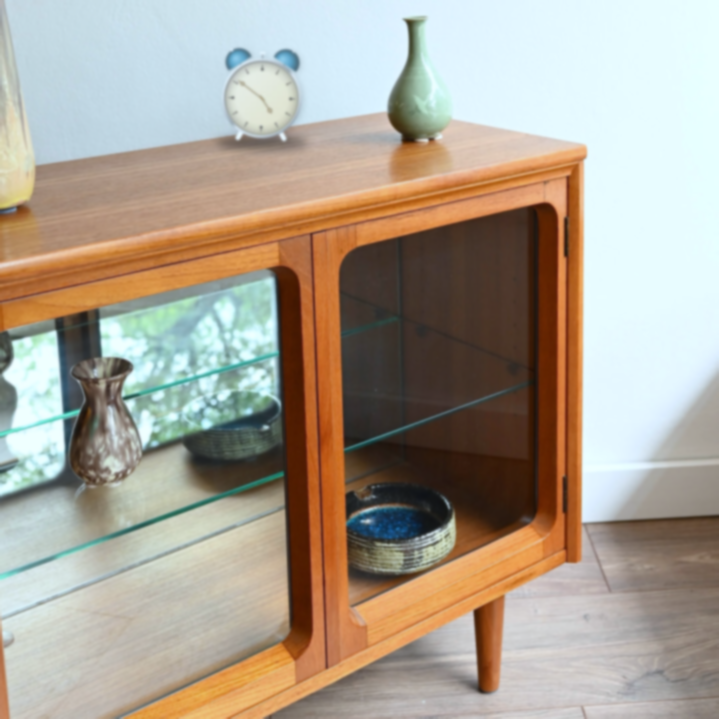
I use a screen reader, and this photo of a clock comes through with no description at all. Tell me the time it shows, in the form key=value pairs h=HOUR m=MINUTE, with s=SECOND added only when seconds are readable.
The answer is h=4 m=51
